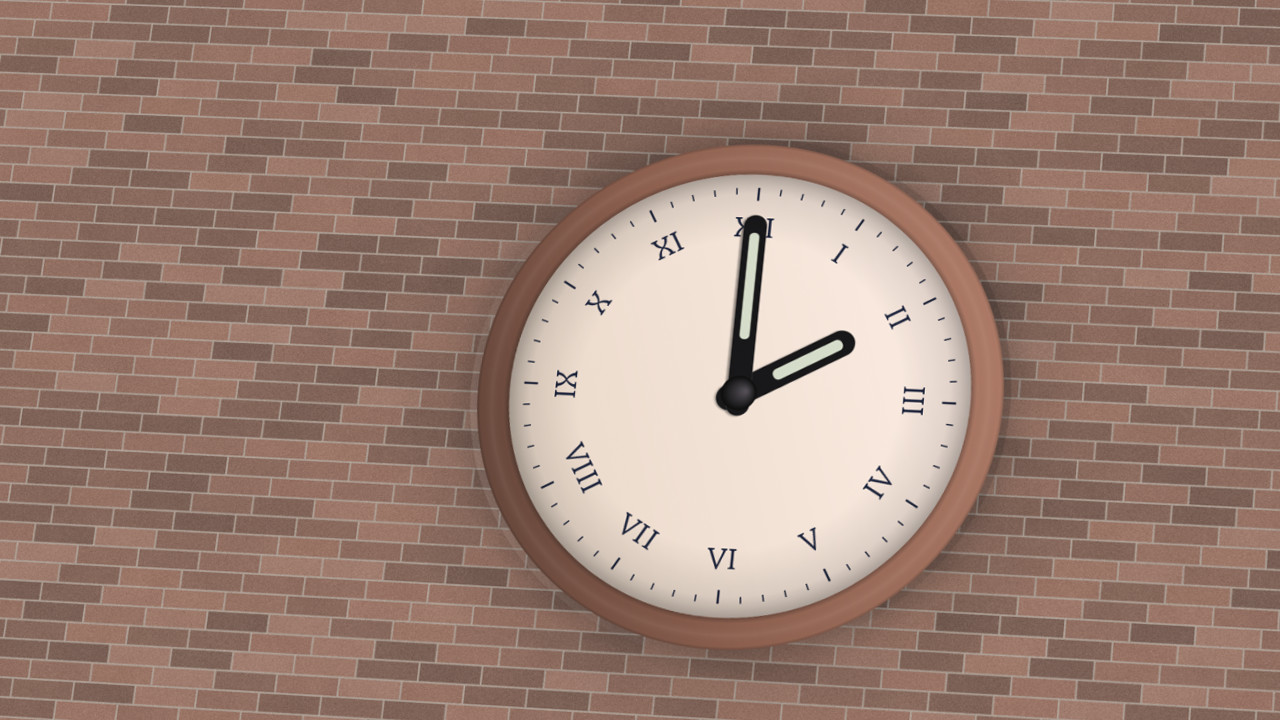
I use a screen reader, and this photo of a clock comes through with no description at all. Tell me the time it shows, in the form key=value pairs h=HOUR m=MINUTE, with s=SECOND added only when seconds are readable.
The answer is h=2 m=0
